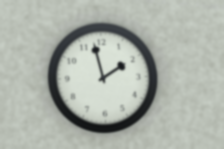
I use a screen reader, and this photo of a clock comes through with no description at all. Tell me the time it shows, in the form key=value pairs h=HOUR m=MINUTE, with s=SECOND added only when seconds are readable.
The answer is h=1 m=58
